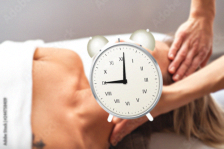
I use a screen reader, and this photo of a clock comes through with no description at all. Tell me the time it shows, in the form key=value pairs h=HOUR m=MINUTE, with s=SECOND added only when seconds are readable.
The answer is h=9 m=1
